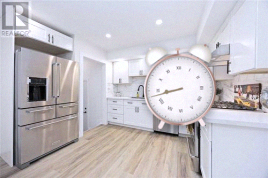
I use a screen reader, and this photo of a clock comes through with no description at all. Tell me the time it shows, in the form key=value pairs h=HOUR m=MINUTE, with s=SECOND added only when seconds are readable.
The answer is h=8 m=43
